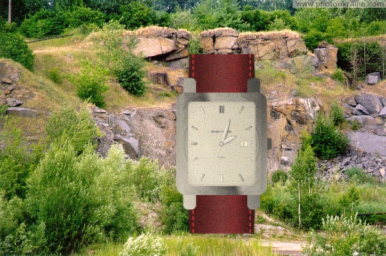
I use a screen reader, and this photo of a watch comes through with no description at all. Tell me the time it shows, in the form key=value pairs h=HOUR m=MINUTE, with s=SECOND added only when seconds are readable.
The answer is h=2 m=3
